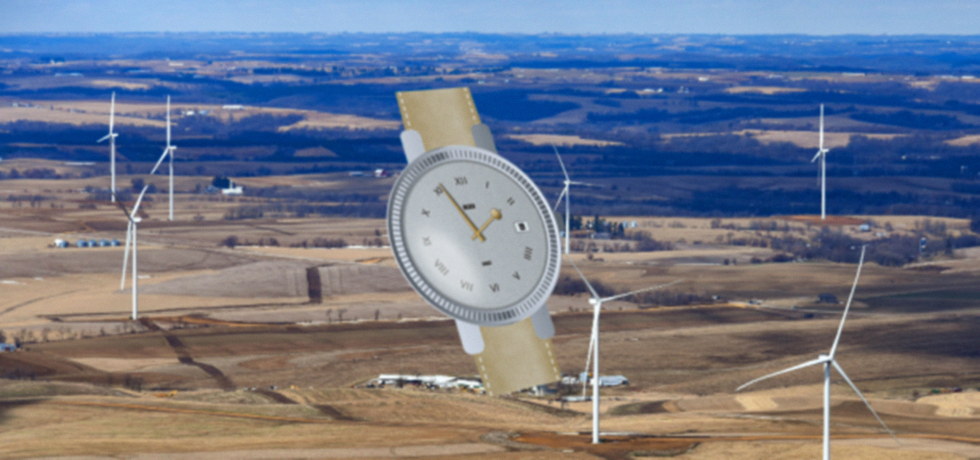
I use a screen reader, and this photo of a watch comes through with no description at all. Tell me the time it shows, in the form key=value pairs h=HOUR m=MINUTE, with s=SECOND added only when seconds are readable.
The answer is h=1 m=56
